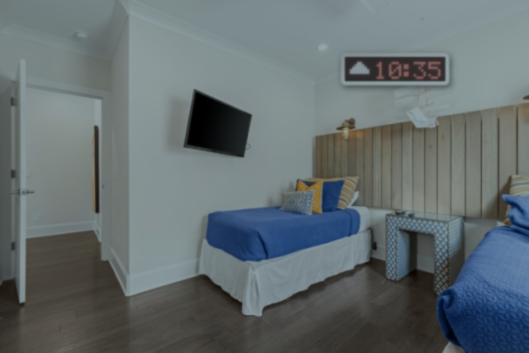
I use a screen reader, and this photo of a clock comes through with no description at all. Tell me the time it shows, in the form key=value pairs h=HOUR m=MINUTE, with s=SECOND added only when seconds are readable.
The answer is h=10 m=35
